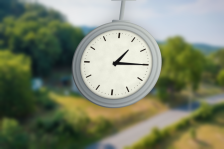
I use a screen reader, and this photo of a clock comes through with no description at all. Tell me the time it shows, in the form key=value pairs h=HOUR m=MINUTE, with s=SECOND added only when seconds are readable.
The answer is h=1 m=15
